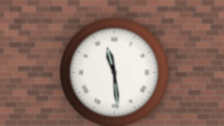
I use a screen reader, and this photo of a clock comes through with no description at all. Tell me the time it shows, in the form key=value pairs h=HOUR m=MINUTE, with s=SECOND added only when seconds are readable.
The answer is h=11 m=29
